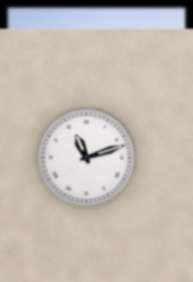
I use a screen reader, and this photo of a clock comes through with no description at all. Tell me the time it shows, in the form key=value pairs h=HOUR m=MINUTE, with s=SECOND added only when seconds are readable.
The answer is h=11 m=12
